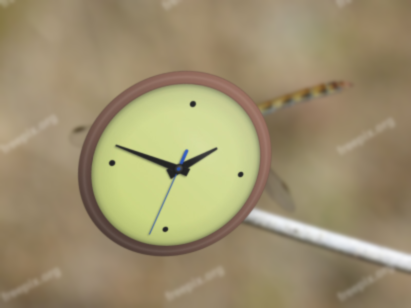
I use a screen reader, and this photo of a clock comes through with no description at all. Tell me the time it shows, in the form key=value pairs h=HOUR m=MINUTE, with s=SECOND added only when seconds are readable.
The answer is h=1 m=47 s=32
